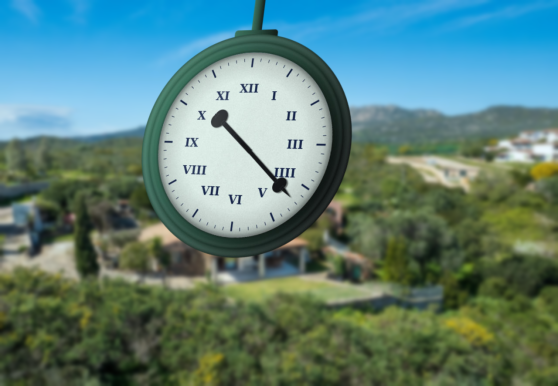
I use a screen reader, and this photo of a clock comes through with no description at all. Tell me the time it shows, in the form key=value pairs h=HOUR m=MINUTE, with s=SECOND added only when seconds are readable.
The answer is h=10 m=22
